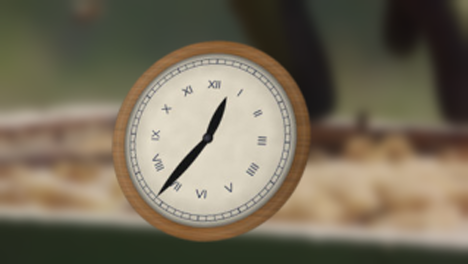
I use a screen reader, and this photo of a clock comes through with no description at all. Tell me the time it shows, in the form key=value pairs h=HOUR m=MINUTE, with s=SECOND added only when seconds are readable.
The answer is h=12 m=36
